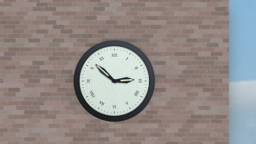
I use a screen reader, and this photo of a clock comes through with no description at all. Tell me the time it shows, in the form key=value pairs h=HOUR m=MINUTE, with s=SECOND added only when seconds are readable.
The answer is h=2 m=52
